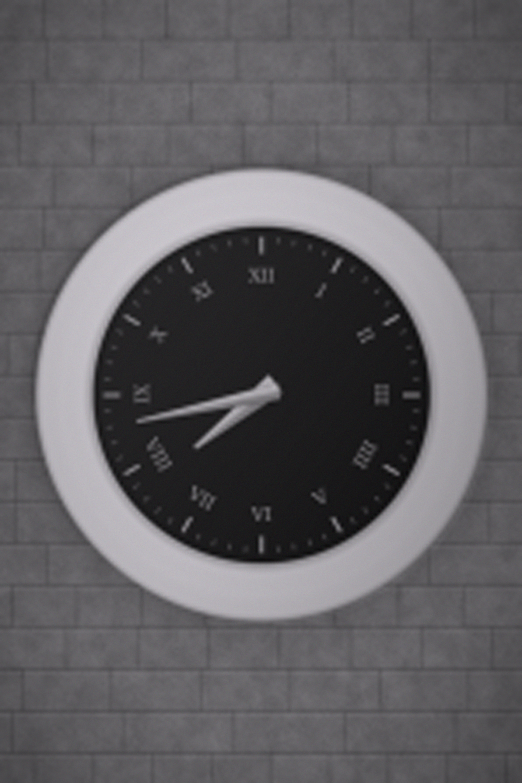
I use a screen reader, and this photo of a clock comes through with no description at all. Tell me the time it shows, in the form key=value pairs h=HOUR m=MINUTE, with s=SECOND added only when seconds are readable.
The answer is h=7 m=43
